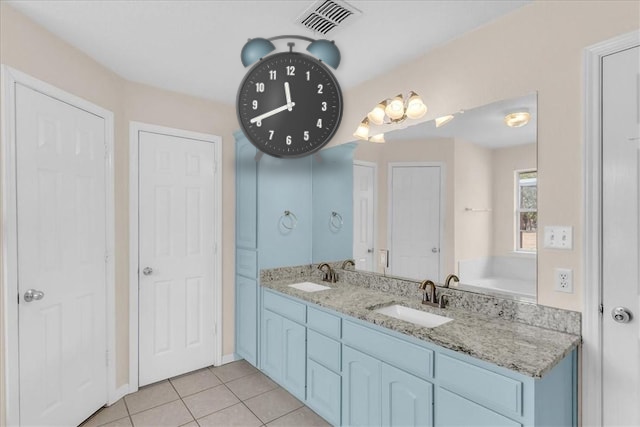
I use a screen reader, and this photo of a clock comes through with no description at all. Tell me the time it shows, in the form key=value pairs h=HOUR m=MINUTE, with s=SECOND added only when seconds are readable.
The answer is h=11 m=41
